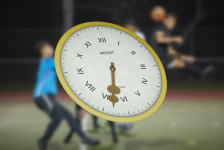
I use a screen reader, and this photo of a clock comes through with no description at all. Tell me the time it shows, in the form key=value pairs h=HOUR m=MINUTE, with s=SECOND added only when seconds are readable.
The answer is h=6 m=33
